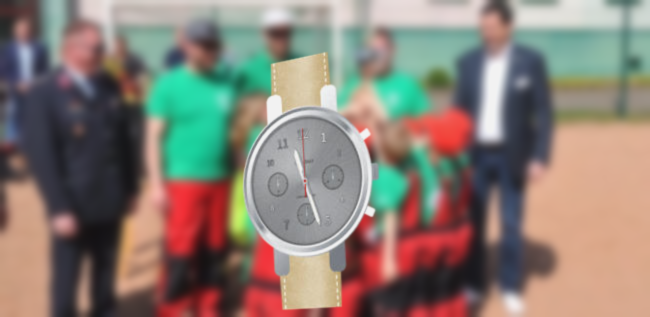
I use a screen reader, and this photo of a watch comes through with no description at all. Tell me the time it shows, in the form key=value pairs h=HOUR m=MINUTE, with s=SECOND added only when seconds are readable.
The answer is h=11 m=27
